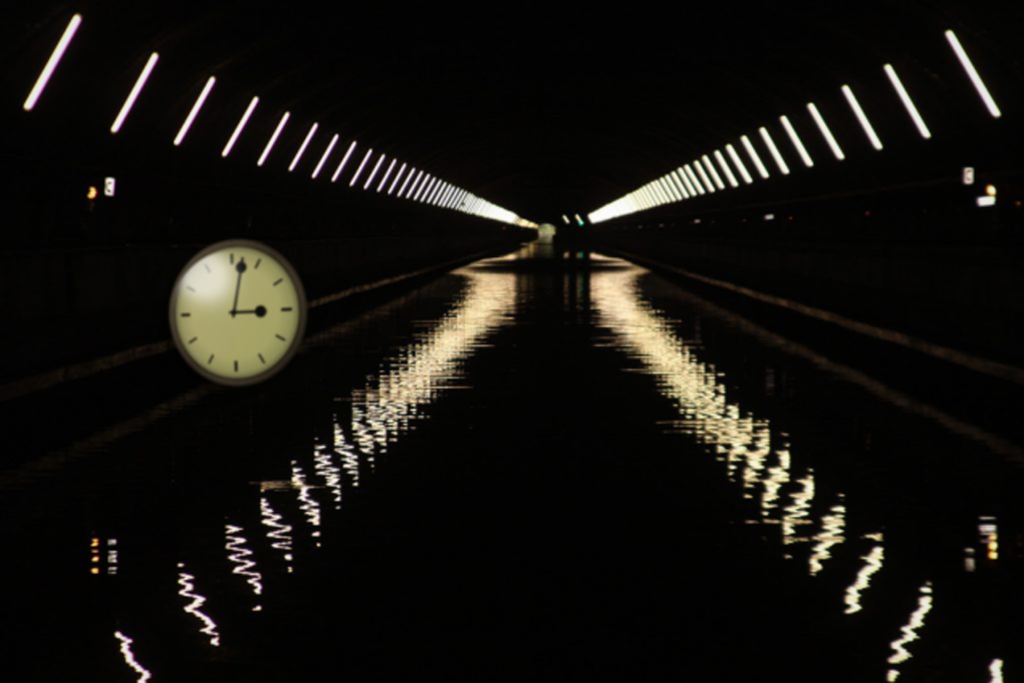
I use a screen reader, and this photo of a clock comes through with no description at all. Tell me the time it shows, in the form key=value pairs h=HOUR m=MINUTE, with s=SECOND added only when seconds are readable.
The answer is h=3 m=2
